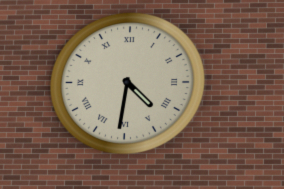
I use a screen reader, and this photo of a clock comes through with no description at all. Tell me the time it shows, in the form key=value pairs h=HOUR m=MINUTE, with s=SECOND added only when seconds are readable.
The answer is h=4 m=31
